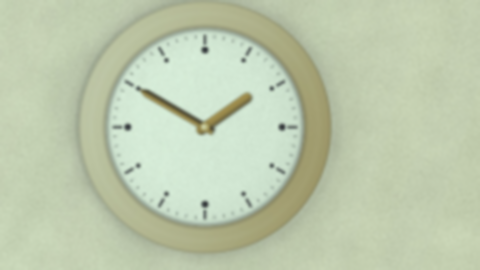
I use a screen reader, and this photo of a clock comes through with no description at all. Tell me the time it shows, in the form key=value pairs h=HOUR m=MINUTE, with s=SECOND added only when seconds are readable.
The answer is h=1 m=50
